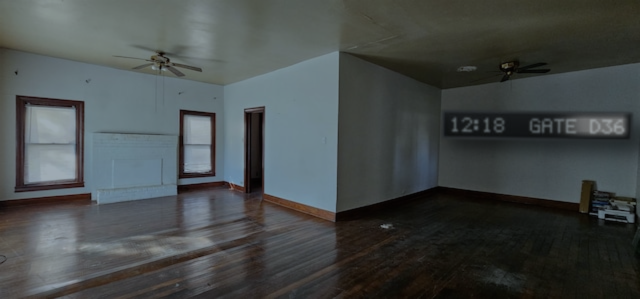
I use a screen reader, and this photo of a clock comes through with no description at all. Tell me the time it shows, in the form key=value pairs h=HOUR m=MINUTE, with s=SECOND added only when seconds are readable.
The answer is h=12 m=18
